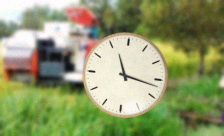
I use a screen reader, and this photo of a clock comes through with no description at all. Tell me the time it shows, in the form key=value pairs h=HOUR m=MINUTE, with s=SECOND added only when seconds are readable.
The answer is h=11 m=17
